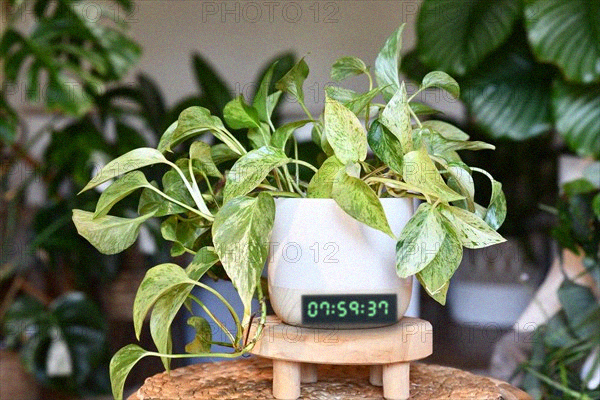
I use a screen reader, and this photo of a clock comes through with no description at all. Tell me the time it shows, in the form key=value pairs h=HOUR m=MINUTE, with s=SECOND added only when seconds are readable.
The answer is h=7 m=59 s=37
